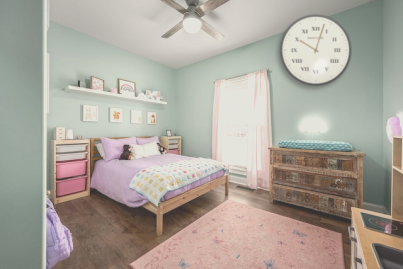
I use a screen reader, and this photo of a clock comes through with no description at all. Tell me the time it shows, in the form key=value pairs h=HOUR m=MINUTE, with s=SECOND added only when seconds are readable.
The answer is h=10 m=3
